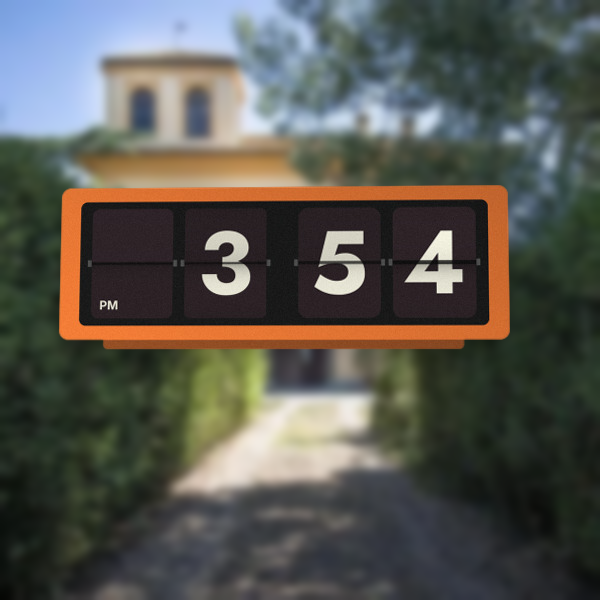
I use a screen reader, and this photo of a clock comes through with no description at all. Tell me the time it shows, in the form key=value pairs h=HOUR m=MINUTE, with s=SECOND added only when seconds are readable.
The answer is h=3 m=54
